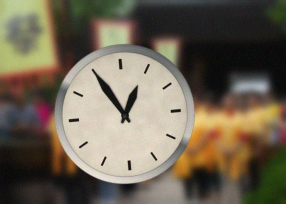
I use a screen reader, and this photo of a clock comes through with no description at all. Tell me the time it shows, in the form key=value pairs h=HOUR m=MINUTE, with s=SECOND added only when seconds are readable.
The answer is h=12 m=55
